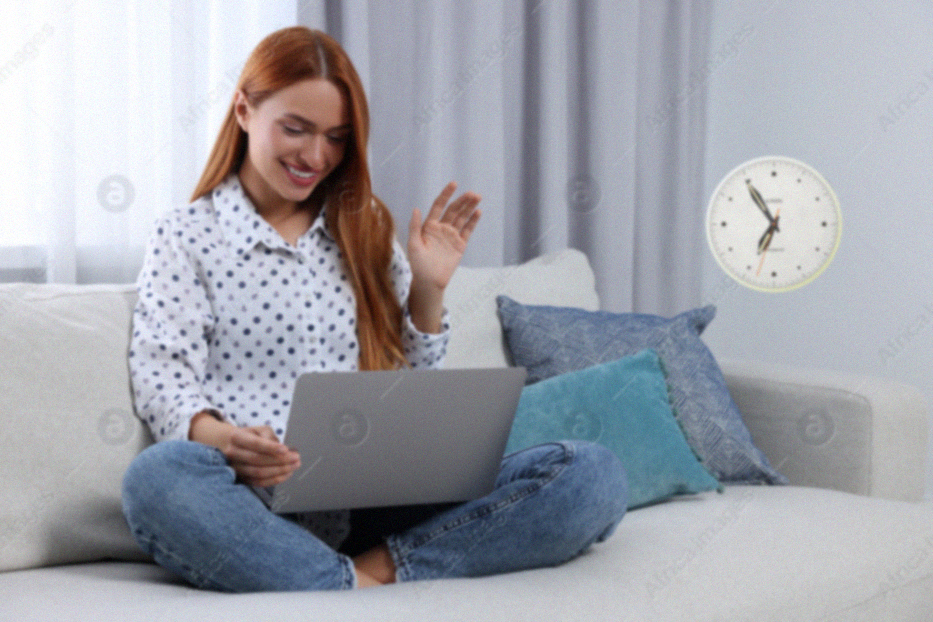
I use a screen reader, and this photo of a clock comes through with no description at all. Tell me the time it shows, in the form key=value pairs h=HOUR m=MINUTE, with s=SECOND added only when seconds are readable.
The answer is h=6 m=54 s=33
